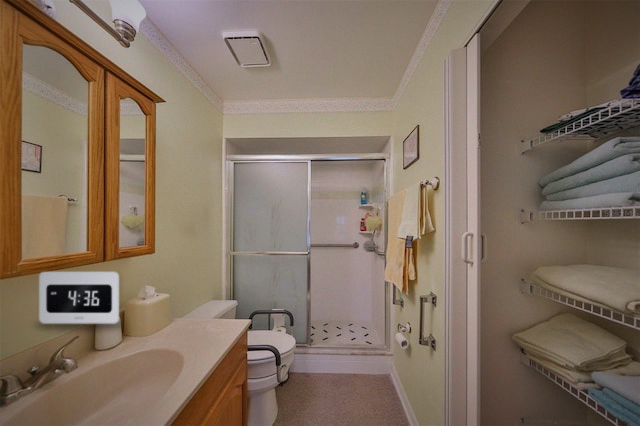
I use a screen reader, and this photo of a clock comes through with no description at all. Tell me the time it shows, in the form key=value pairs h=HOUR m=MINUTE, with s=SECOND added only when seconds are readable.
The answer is h=4 m=36
